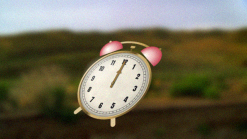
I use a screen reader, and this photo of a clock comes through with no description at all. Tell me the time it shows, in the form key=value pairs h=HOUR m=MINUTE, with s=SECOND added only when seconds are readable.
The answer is h=12 m=0
